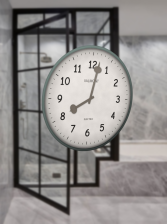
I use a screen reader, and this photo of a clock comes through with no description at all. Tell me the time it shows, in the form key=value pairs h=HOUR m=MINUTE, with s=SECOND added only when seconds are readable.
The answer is h=8 m=2
